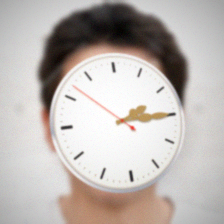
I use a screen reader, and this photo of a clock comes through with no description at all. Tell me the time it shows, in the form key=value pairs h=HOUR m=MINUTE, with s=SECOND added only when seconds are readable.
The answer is h=2 m=14 s=52
